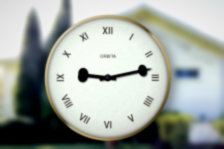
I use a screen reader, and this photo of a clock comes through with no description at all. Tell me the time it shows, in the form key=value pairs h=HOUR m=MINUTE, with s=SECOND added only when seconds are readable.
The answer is h=9 m=13
